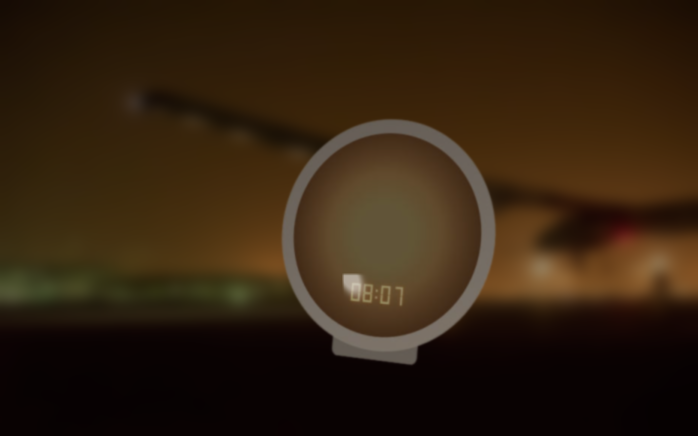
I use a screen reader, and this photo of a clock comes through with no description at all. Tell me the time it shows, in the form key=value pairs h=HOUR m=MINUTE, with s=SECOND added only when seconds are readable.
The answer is h=8 m=7
